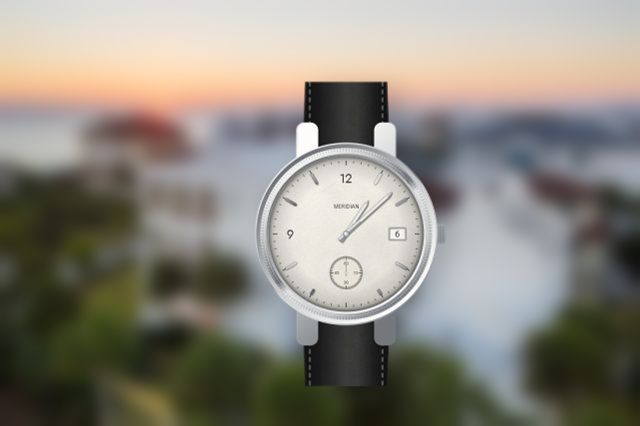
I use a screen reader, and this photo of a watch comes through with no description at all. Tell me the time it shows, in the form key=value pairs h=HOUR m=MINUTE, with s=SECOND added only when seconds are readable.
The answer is h=1 m=8
